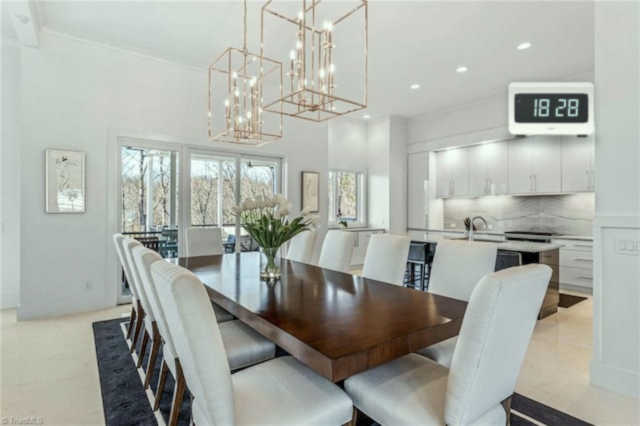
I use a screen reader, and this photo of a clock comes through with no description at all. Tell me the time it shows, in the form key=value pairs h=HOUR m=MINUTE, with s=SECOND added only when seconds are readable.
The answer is h=18 m=28
